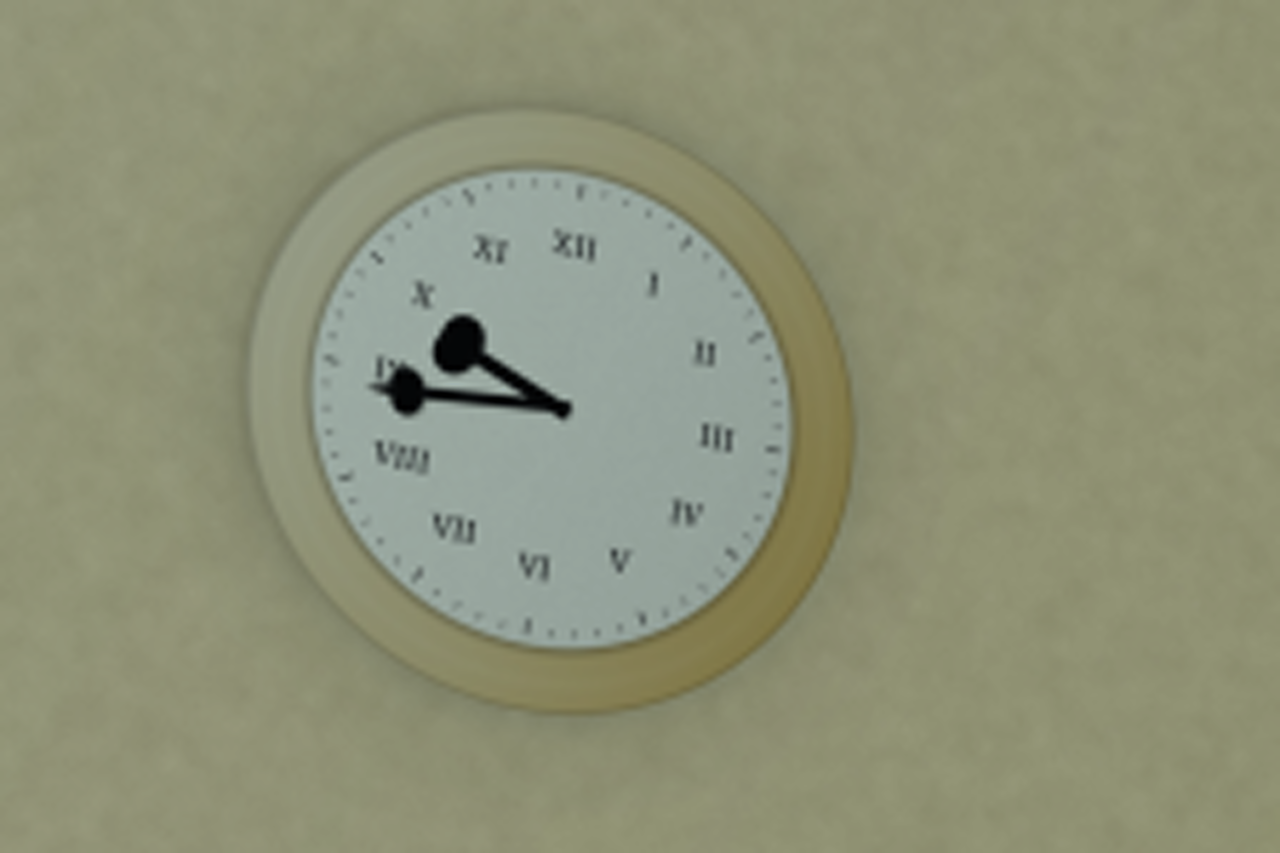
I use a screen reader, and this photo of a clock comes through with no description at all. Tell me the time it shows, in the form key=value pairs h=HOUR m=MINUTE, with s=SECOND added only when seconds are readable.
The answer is h=9 m=44
